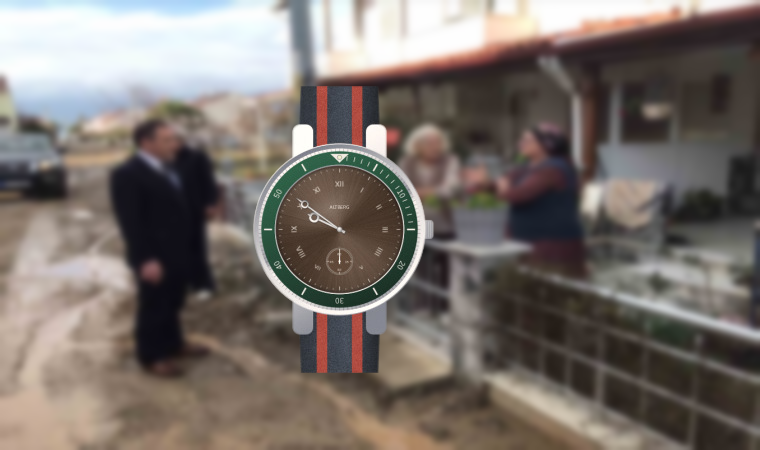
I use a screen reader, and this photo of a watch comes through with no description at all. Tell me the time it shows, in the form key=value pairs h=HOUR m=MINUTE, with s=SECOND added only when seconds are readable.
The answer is h=9 m=51
